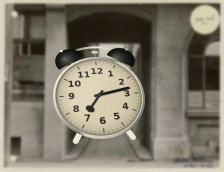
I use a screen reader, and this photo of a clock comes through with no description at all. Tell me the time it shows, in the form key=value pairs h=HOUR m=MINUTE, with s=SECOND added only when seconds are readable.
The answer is h=7 m=13
